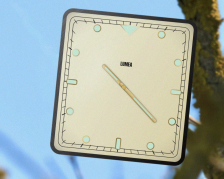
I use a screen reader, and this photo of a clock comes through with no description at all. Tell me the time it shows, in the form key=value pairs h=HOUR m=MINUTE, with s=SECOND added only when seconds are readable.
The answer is h=10 m=22
